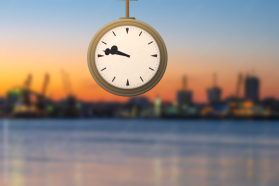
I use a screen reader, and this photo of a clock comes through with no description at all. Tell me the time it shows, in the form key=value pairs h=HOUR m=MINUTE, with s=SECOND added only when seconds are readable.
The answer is h=9 m=47
